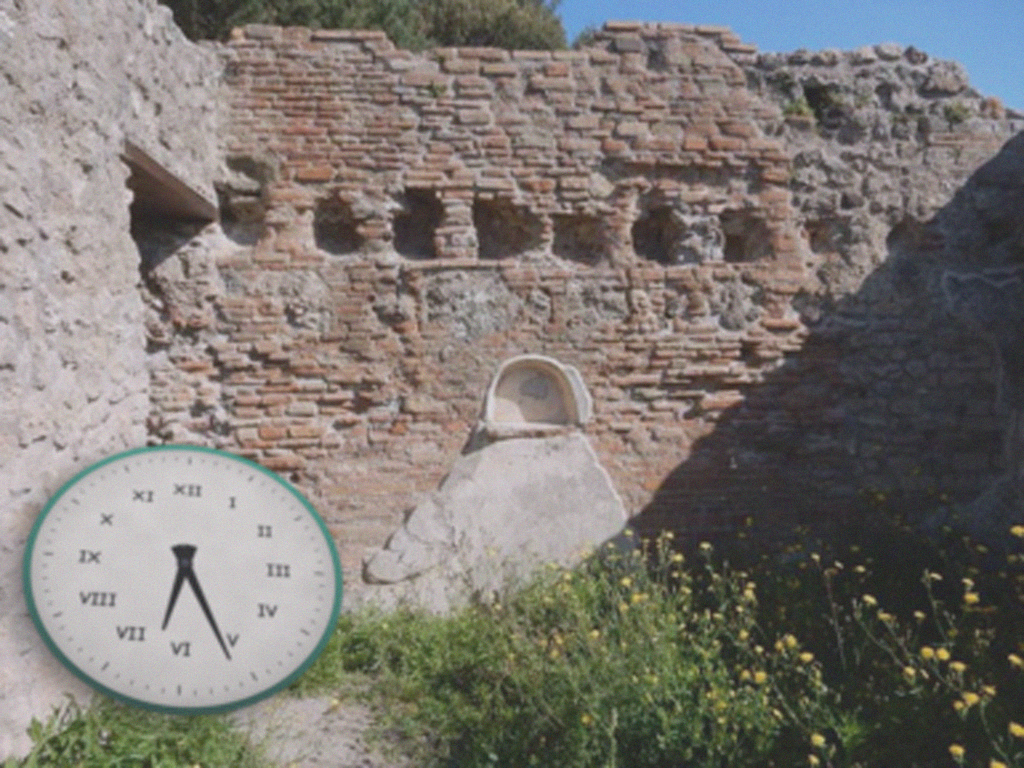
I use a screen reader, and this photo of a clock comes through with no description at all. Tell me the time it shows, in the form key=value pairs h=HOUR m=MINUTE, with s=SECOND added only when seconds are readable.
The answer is h=6 m=26
